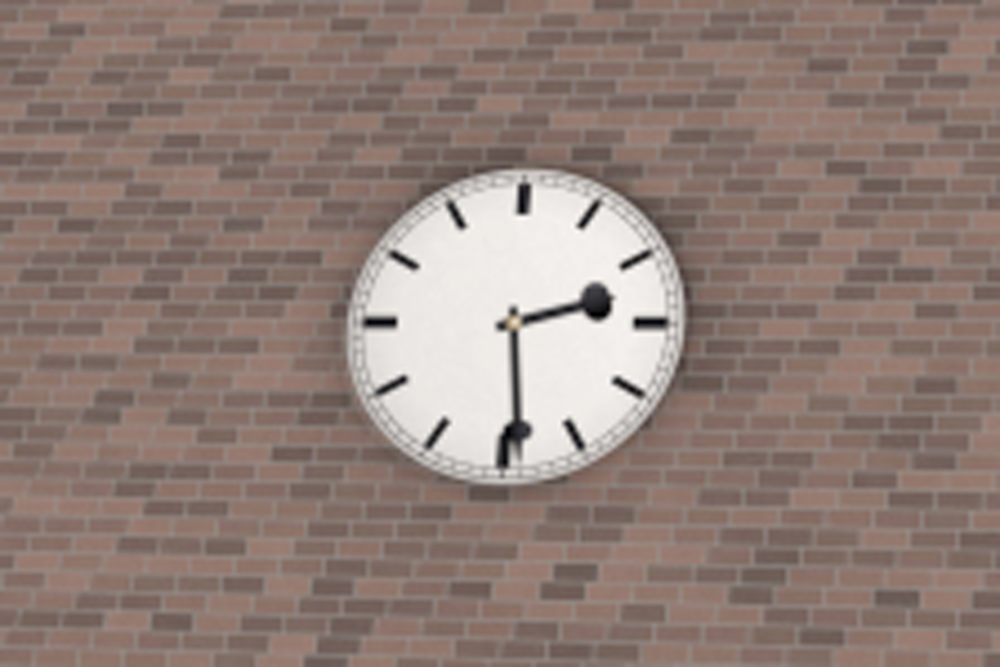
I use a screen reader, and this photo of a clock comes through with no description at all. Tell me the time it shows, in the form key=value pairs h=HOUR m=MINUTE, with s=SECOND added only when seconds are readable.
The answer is h=2 m=29
